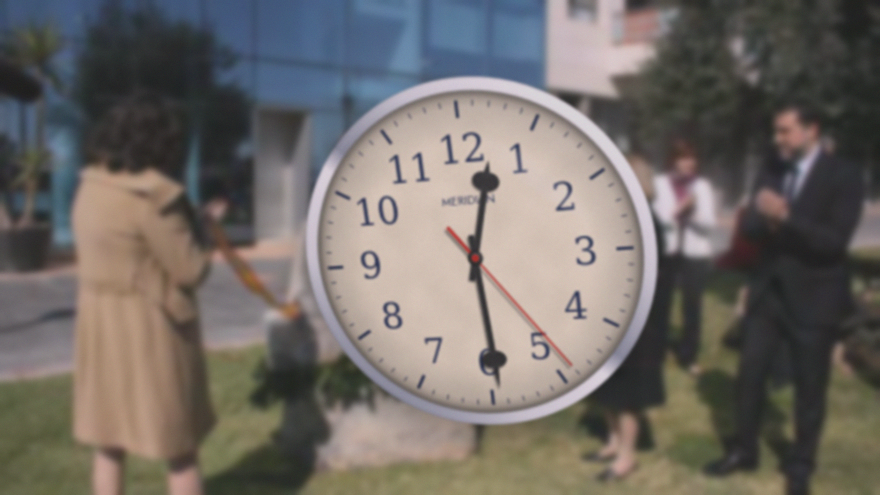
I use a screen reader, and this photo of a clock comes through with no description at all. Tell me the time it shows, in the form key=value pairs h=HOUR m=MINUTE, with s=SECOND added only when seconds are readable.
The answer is h=12 m=29 s=24
